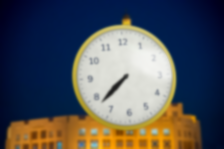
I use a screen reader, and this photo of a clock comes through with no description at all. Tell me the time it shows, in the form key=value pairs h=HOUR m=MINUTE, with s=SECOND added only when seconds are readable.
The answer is h=7 m=38
